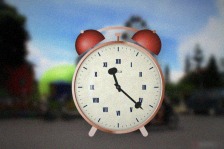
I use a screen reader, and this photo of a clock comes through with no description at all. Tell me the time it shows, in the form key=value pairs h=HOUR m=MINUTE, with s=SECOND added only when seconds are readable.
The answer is h=11 m=22
